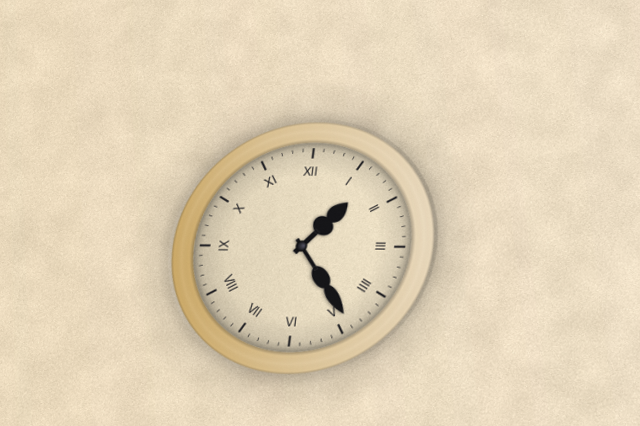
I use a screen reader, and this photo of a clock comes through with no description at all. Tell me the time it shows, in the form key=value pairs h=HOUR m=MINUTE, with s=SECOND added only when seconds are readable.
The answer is h=1 m=24
